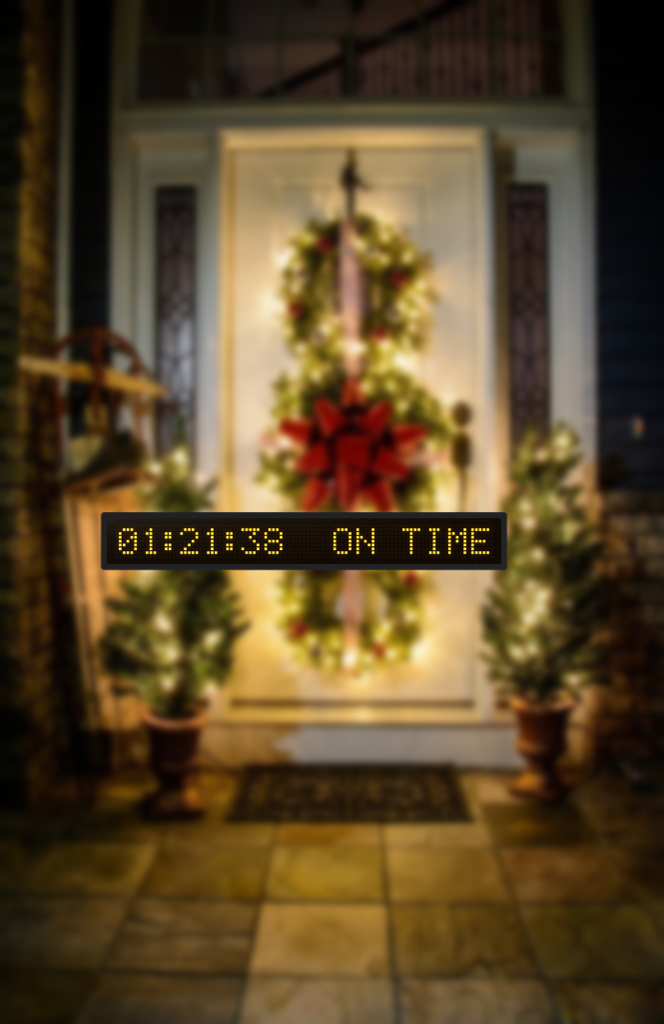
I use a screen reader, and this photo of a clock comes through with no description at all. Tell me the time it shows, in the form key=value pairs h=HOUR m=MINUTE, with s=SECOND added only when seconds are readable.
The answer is h=1 m=21 s=38
